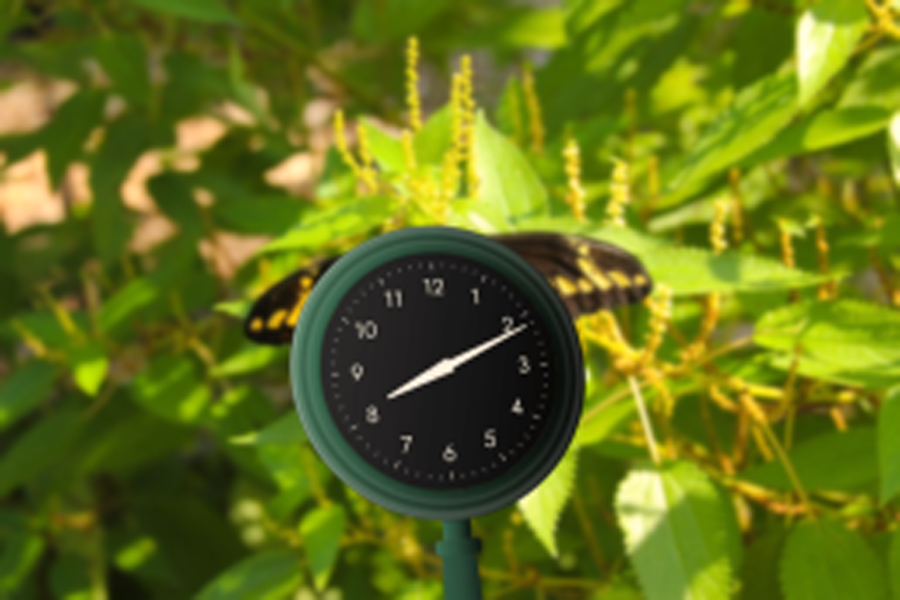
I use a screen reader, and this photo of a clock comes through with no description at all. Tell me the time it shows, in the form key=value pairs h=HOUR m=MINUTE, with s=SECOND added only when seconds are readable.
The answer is h=8 m=11
